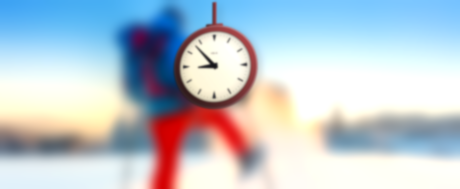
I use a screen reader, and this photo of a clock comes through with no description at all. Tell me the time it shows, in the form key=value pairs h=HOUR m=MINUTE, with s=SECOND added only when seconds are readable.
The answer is h=8 m=53
